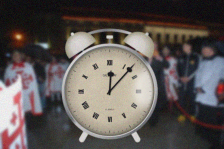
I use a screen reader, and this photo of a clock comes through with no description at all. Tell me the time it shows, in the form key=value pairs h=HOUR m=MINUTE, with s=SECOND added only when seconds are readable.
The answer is h=12 m=7
